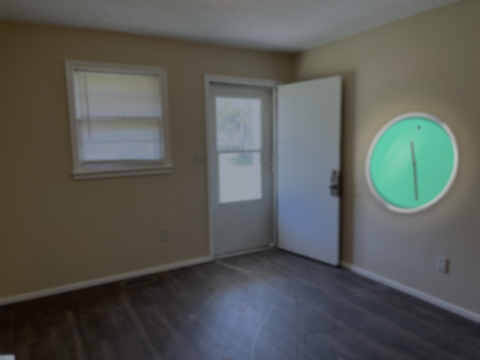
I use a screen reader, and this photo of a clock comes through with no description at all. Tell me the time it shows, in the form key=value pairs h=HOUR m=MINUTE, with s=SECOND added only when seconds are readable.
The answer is h=11 m=28
